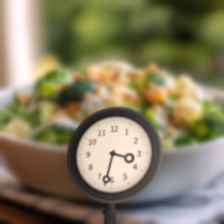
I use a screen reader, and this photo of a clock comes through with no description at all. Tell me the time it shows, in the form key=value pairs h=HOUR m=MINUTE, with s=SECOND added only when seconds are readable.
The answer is h=3 m=32
